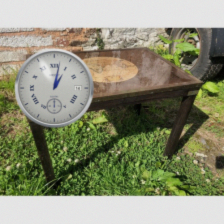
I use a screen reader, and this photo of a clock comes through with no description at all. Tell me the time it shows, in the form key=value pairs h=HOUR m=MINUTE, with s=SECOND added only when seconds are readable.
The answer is h=1 m=2
